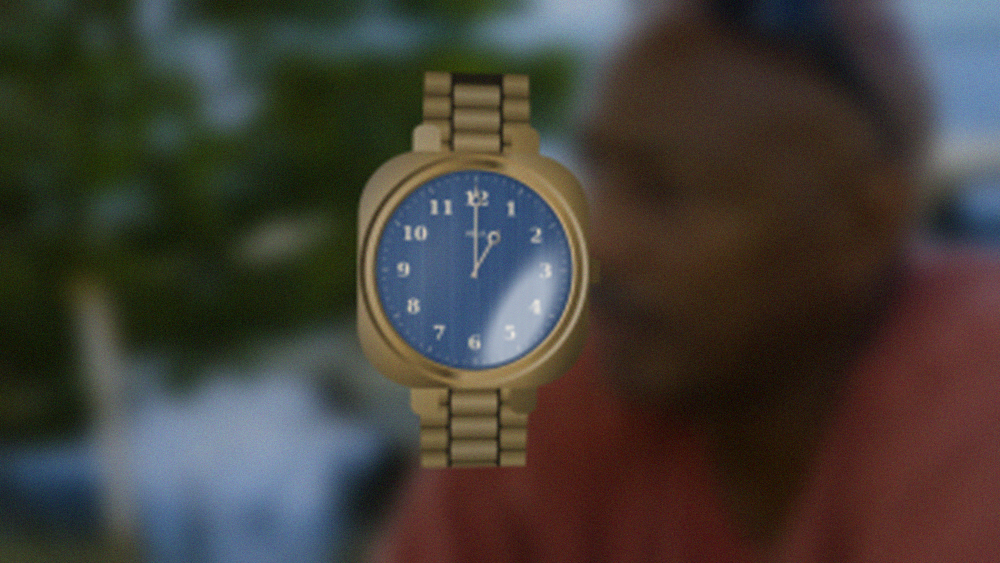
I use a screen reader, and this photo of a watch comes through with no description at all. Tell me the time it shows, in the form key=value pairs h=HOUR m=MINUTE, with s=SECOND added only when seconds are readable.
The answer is h=1 m=0
